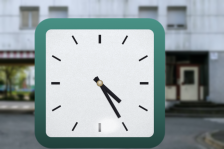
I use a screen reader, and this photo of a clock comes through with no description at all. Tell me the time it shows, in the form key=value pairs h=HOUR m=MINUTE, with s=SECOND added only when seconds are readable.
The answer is h=4 m=25
